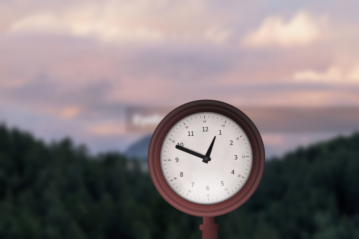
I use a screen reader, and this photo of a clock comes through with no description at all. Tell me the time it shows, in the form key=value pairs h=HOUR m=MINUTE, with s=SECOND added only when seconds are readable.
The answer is h=12 m=49
